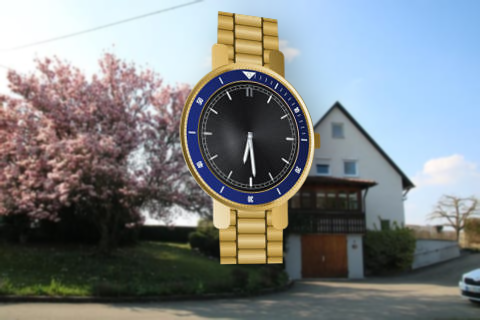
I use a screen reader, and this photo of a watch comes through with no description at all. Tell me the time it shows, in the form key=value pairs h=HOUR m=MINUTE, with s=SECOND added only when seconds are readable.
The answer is h=6 m=29
